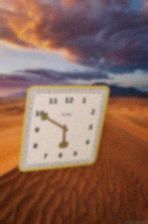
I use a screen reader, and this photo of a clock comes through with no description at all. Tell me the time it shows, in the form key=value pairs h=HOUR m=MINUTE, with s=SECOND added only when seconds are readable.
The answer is h=5 m=50
